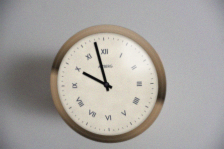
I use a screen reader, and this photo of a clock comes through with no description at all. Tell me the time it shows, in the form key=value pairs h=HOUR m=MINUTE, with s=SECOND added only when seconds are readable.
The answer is h=9 m=58
